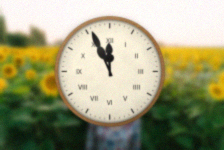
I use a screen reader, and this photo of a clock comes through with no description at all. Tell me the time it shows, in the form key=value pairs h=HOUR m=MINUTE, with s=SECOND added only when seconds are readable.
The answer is h=11 m=56
